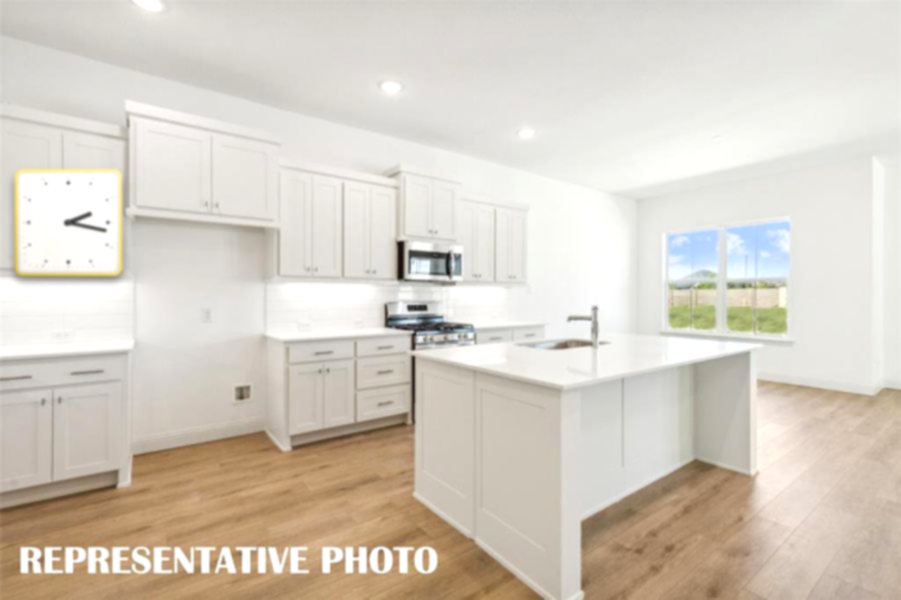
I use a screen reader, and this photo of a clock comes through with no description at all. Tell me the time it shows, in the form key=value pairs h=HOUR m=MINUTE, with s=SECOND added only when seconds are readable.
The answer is h=2 m=17
